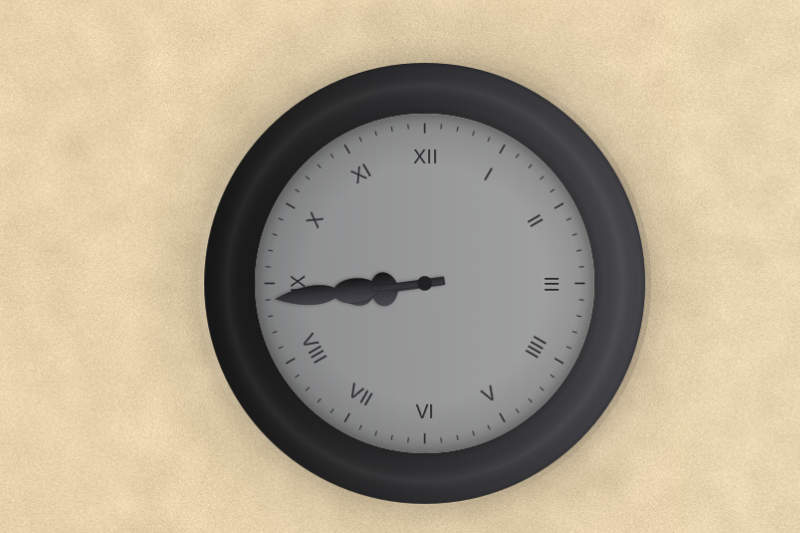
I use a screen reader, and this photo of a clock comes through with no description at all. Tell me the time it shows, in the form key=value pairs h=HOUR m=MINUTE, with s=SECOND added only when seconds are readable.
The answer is h=8 m=44
